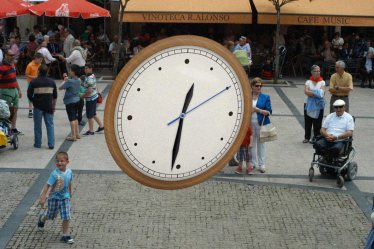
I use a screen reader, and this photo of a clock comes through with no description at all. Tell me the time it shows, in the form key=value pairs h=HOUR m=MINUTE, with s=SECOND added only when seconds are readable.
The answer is h=12 m=31 s=10
